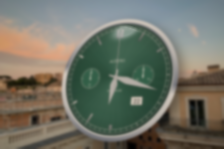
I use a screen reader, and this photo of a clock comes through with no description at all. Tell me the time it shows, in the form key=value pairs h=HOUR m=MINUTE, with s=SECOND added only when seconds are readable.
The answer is h=6 m=18
